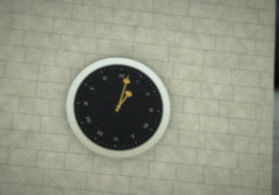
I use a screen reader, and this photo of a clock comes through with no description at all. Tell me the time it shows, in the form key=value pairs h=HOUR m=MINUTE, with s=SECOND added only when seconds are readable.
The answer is h=1 m=2
